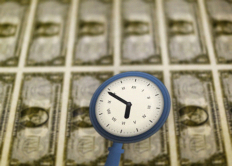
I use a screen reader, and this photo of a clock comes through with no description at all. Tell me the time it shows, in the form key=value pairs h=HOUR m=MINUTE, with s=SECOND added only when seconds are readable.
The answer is h=5 m=49
